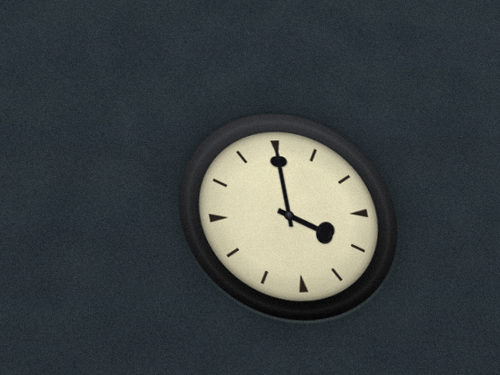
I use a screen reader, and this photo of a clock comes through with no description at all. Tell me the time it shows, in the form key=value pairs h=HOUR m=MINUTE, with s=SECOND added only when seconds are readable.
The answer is h=4 m=0
